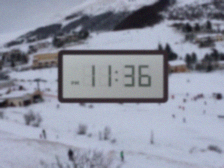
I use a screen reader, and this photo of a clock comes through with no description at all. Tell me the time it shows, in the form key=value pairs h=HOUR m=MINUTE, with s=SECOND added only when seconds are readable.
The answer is h=11 m=36
